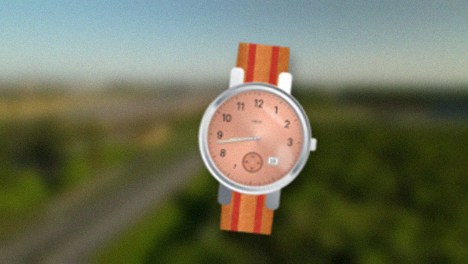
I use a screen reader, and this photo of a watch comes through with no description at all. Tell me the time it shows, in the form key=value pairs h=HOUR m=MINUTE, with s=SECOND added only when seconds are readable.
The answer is h=8 m=43
